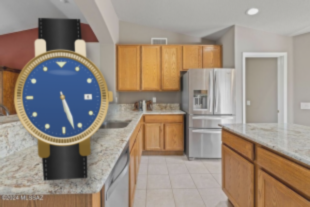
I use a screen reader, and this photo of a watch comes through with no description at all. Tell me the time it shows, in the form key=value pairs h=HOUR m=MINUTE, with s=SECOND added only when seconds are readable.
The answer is h=5 m=27
